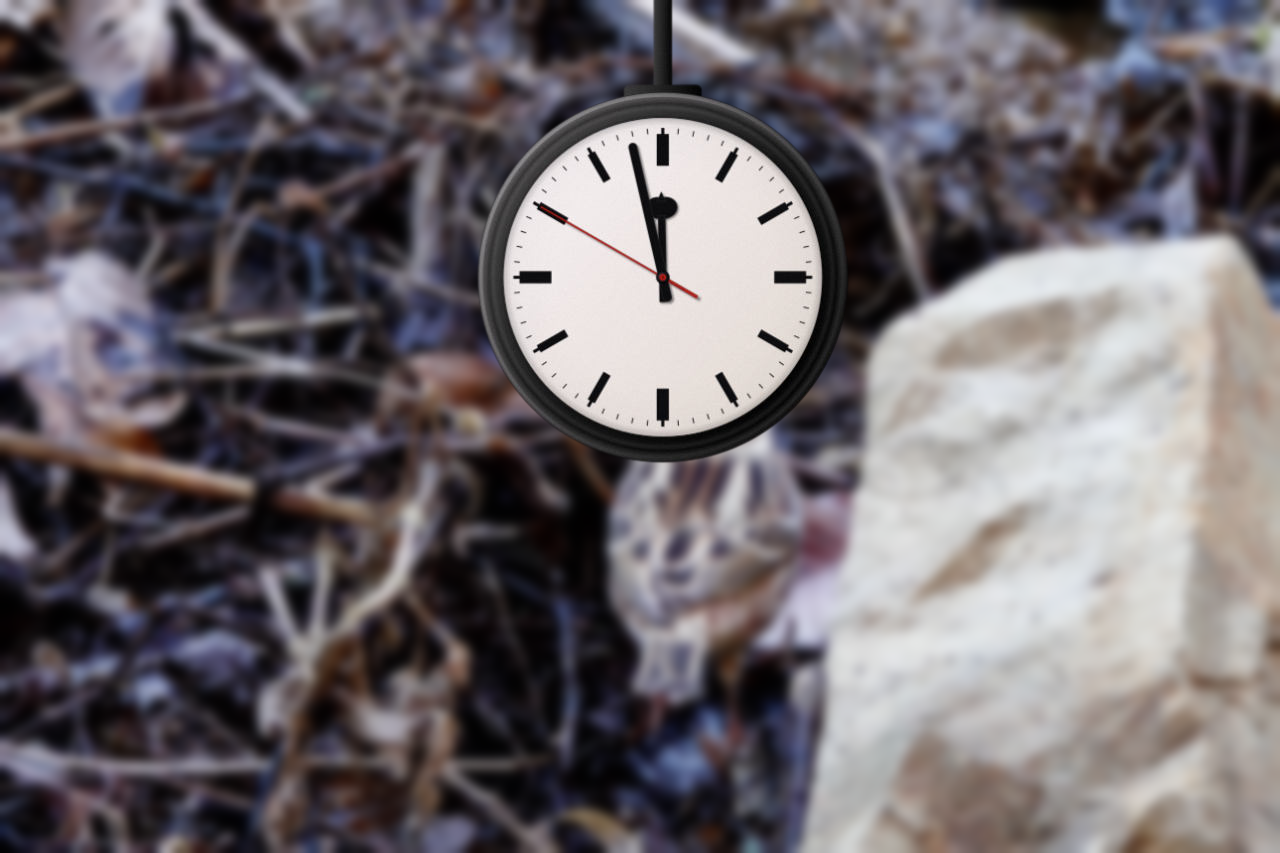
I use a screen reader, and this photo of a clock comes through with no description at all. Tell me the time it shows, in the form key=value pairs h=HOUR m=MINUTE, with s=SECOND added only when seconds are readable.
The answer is h=11 m=57 s=50
